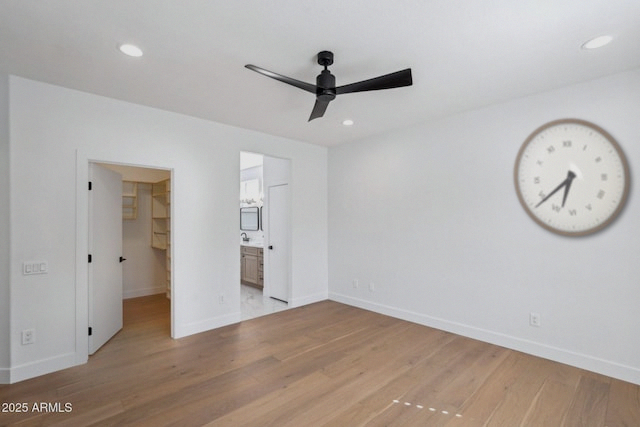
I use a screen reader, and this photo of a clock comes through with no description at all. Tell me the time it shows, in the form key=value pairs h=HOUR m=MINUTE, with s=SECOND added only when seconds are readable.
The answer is h=6 m=39
